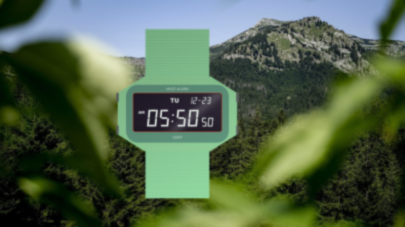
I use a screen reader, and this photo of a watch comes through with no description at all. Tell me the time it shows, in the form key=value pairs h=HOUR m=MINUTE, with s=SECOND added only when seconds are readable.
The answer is h=5 m=50
